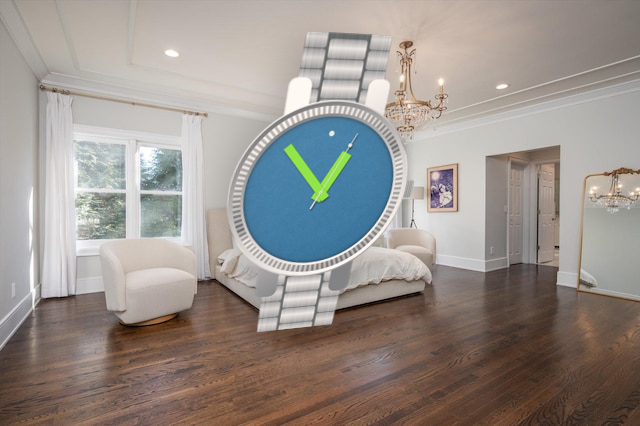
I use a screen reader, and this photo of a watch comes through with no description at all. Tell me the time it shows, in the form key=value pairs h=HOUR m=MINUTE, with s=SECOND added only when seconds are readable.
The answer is h=12 m=53 s=4
